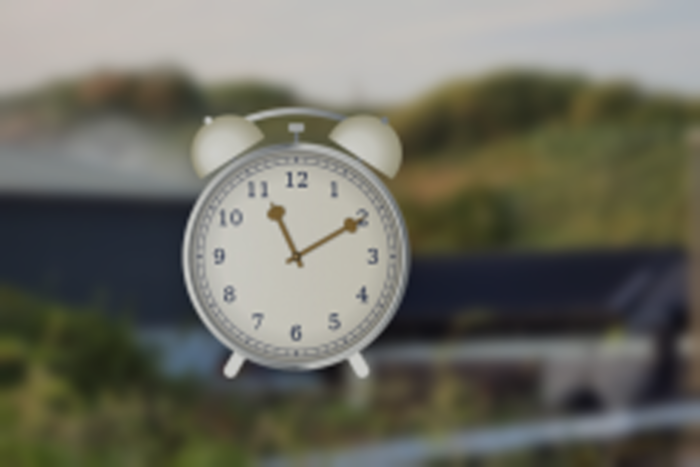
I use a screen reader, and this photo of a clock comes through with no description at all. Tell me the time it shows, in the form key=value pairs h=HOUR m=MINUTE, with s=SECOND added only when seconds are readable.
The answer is h=11 m=10
